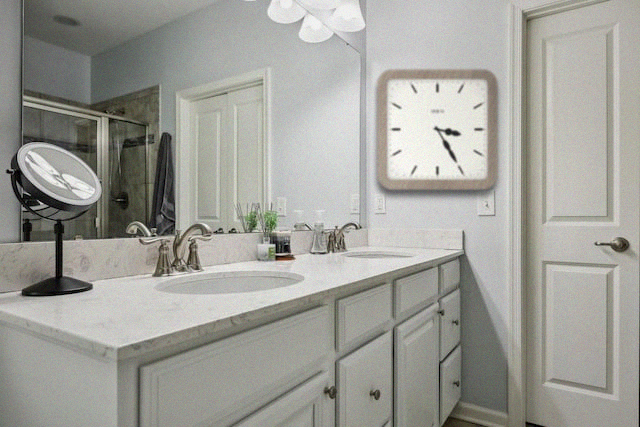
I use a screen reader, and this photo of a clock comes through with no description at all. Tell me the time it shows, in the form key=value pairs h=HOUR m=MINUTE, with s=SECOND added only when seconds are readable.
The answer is h=3 m=25
